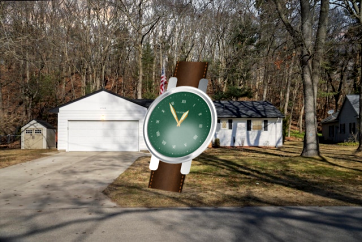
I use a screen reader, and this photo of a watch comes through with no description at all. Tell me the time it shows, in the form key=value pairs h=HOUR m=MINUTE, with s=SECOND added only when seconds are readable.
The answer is h=12 m=54
